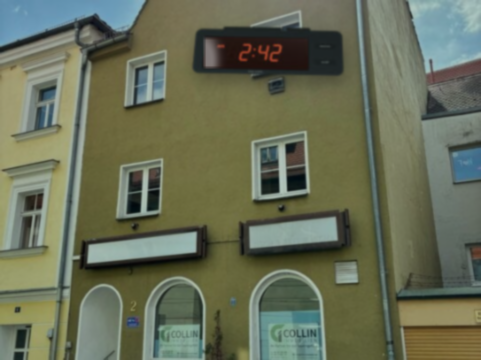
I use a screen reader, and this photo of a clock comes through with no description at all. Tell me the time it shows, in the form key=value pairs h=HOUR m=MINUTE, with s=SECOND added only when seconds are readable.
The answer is h=2 m=42
